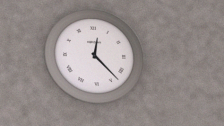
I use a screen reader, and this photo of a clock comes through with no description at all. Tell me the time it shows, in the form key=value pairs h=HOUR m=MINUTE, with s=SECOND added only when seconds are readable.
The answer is h=12 m=23
